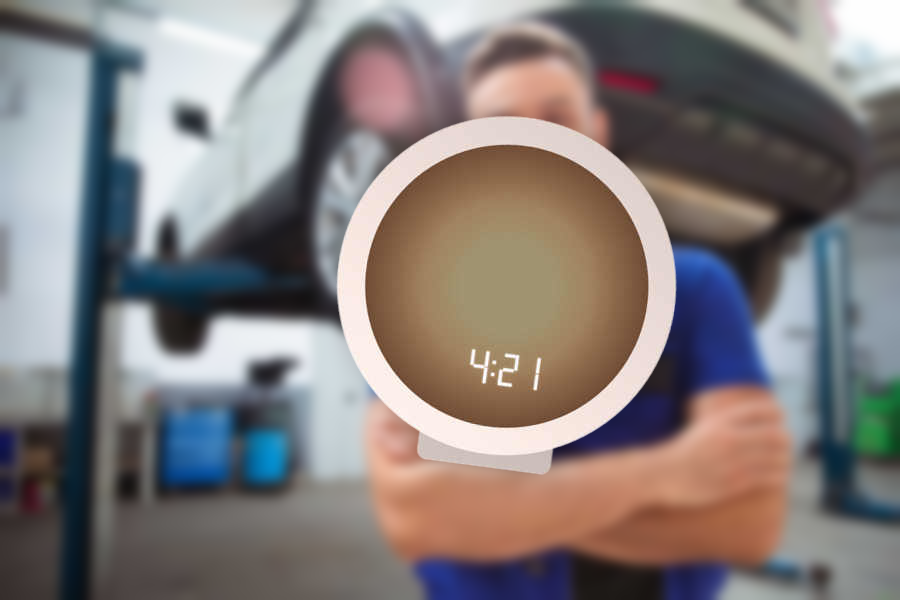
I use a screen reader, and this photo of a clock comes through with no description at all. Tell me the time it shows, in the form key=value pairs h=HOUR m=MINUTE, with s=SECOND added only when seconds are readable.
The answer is h=4 m=21
